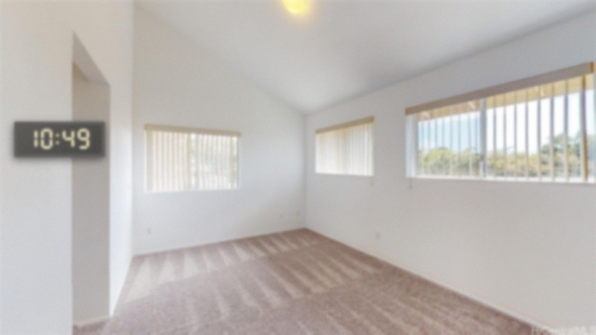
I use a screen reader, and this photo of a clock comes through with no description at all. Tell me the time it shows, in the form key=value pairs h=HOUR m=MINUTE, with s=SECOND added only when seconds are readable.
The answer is h=10 m=49
